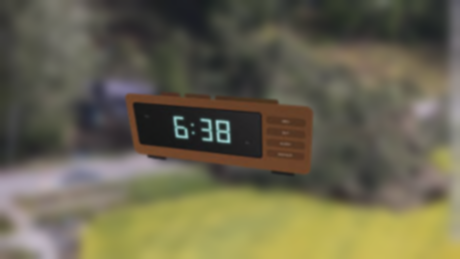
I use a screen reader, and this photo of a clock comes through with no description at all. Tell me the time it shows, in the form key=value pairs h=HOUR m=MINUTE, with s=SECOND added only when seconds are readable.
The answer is h=6 m=38
